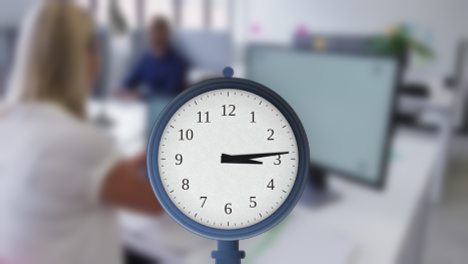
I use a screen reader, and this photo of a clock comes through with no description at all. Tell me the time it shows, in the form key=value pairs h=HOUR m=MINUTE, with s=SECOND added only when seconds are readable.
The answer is h=3 m=14
